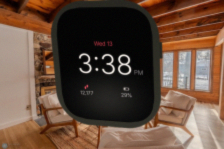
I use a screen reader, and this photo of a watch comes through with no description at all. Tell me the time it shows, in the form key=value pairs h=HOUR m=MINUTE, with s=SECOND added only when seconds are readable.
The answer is h=3 m=38
